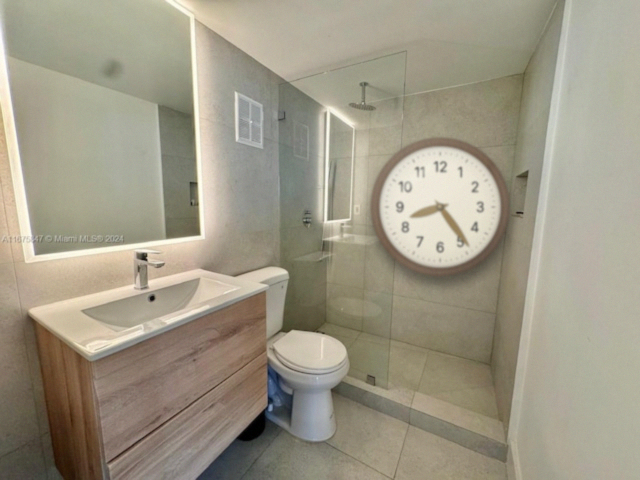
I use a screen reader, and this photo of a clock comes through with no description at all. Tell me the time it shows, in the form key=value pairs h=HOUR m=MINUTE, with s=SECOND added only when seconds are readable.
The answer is h=8 m=24
